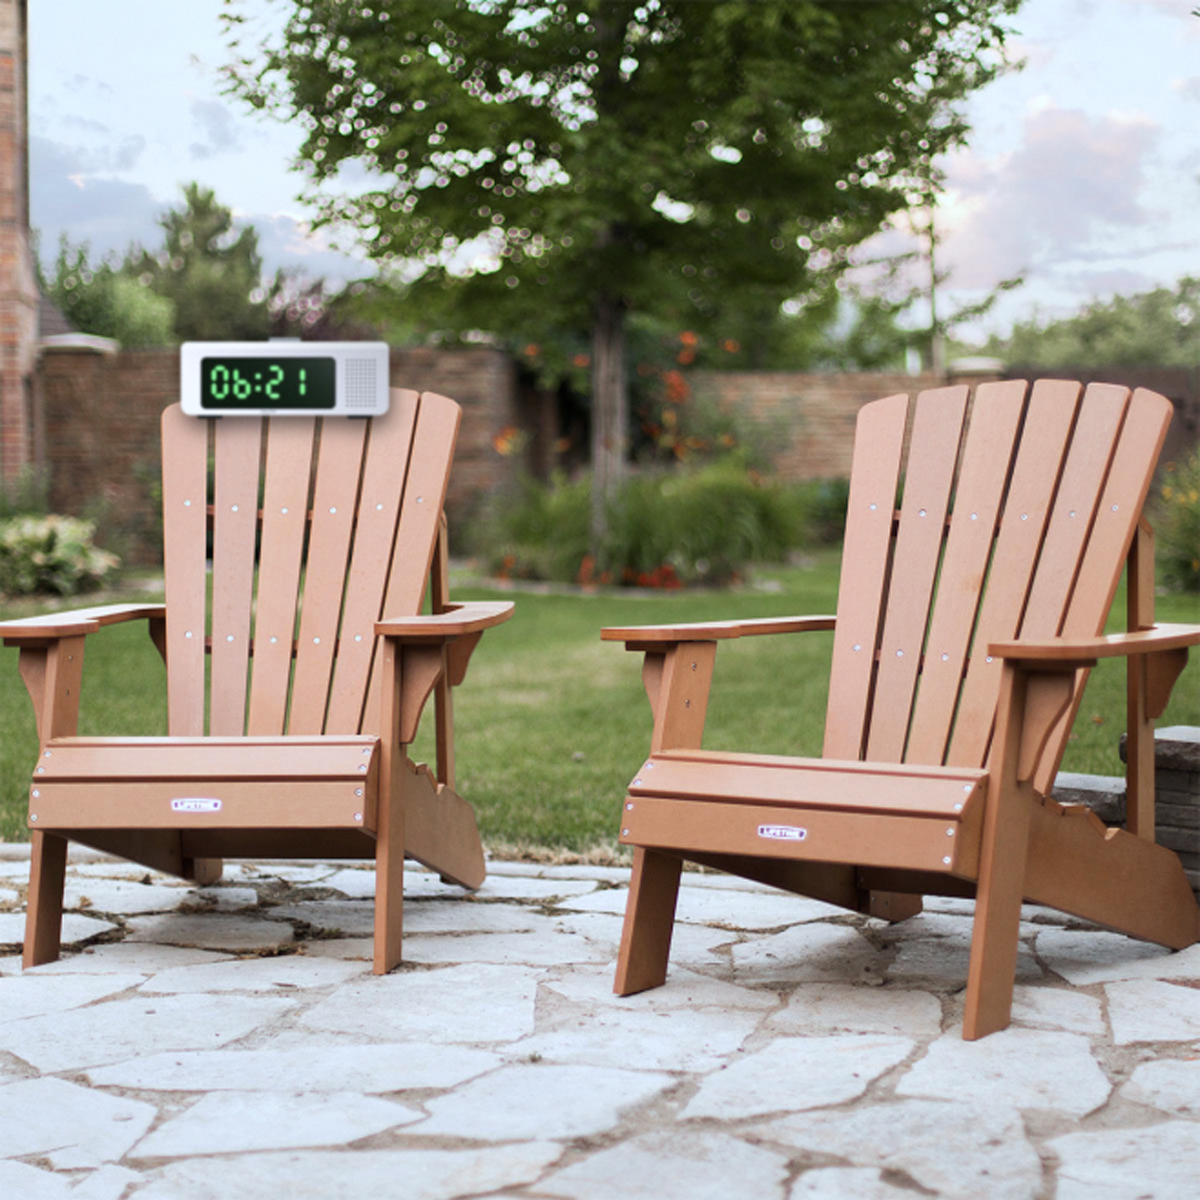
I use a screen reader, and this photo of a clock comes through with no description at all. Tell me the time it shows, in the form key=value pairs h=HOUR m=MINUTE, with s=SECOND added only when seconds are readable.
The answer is h=6 m=21
